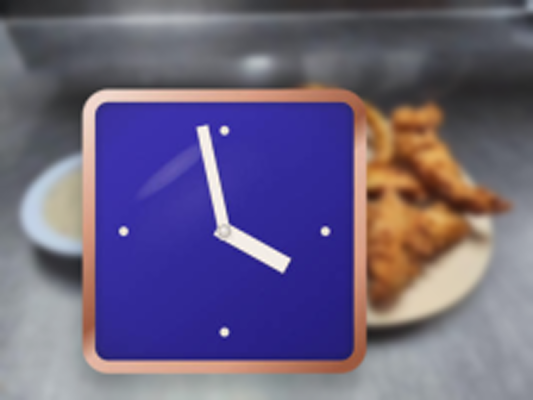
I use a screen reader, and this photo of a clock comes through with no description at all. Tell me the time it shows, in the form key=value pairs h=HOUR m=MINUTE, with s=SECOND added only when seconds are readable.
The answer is h=3 m=58
